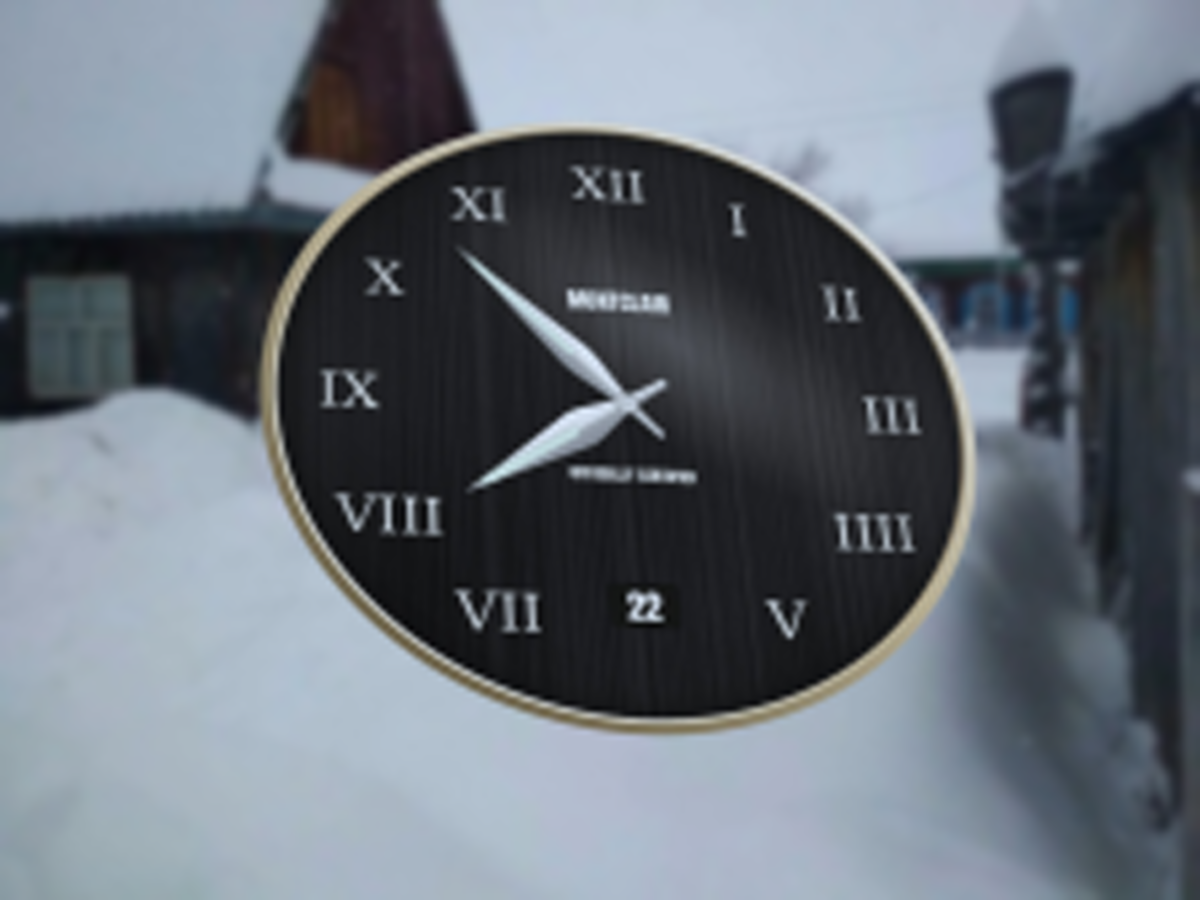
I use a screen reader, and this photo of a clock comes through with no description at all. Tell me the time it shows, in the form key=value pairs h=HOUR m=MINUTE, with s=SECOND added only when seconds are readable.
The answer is h=7 m=53
